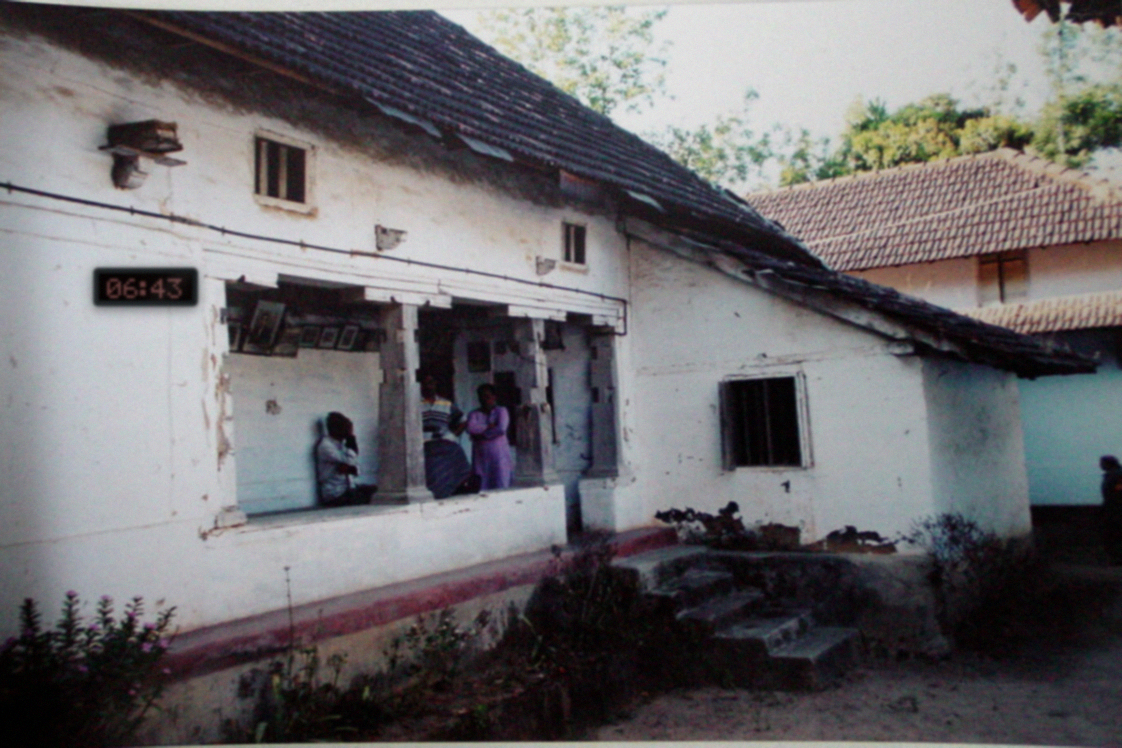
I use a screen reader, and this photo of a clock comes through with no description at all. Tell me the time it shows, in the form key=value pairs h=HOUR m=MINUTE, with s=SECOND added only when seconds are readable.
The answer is h=6 m=43
